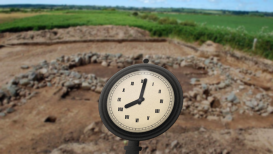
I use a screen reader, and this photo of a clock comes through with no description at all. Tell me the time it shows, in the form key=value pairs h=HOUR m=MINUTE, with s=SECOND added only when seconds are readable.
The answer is h=8 m=1
